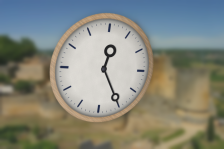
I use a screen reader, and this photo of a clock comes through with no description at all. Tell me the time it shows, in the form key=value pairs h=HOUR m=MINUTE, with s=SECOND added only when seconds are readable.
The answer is h=12 m=25
